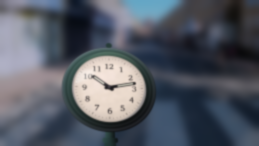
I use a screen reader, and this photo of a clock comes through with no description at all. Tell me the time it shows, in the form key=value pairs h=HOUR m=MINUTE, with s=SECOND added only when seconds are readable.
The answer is h=10 m=13
